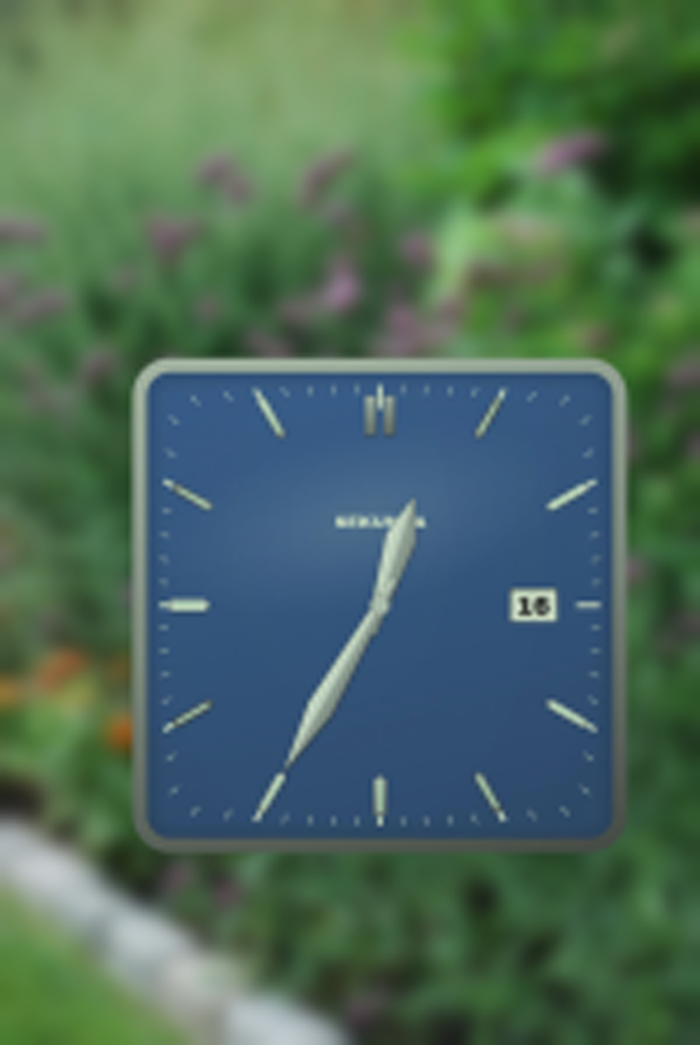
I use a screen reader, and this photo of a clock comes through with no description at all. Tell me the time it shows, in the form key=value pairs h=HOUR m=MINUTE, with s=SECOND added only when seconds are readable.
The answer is h=12 m=35
